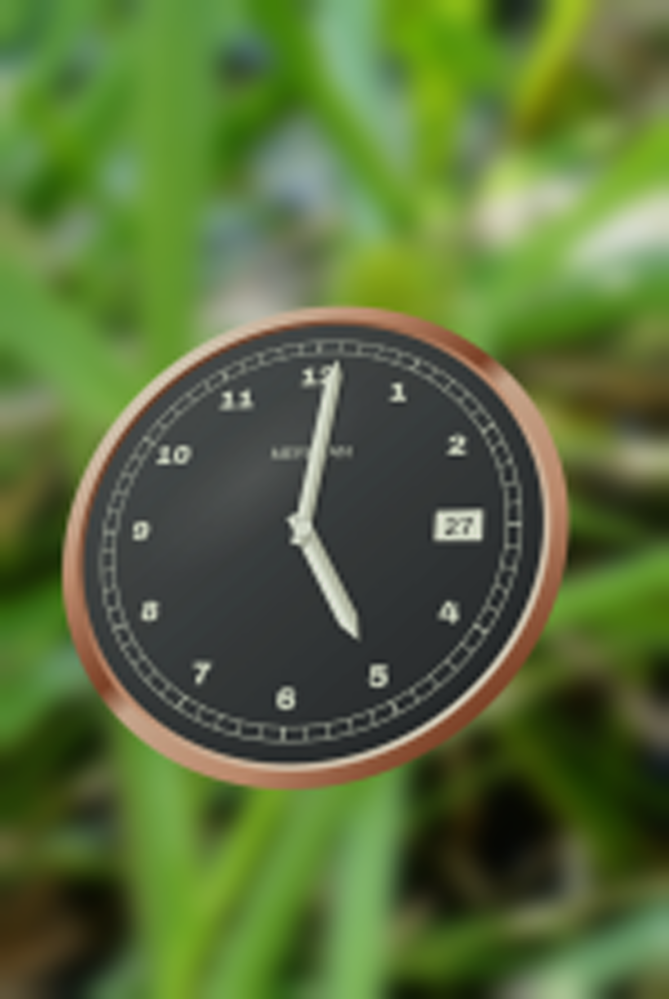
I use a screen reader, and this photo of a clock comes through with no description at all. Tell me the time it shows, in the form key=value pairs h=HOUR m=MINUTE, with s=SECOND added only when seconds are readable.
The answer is h=5 m=1
